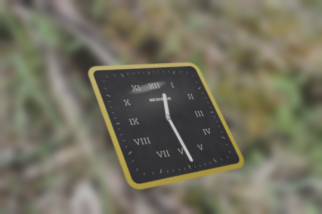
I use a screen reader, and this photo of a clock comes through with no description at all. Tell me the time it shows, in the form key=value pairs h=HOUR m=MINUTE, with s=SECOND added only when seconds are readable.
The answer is h=12 m=29
